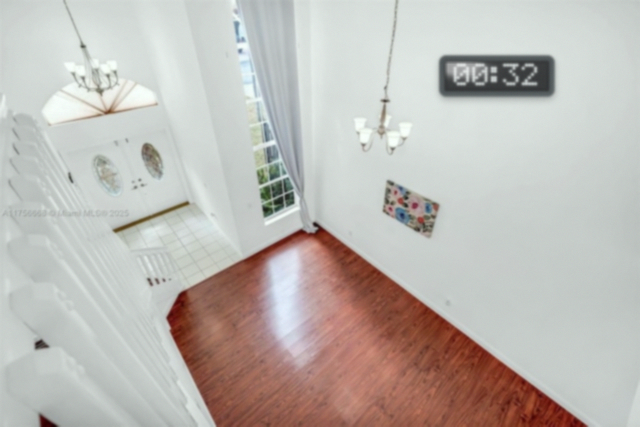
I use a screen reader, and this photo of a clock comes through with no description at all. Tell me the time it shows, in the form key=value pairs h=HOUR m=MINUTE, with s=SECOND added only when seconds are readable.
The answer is h=0 m=32
